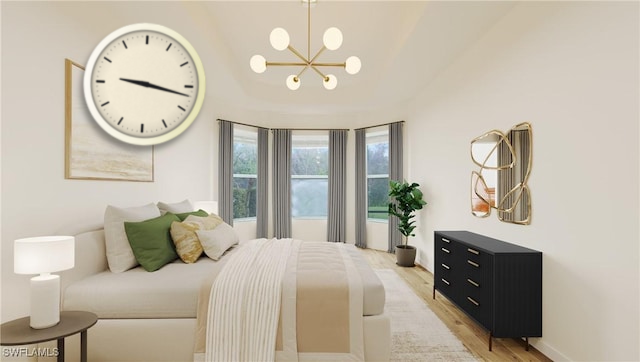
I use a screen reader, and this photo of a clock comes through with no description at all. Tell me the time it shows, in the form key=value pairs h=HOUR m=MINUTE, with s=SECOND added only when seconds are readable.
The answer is h=9 m=17
